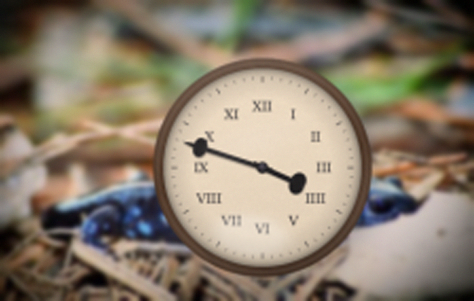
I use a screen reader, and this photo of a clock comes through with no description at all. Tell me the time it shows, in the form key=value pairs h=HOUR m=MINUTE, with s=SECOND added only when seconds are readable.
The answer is h=3 m=48
